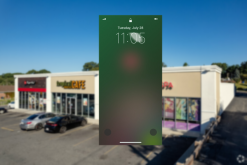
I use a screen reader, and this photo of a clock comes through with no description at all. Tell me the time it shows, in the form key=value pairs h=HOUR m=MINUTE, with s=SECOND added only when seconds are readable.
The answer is h=11 m=5
